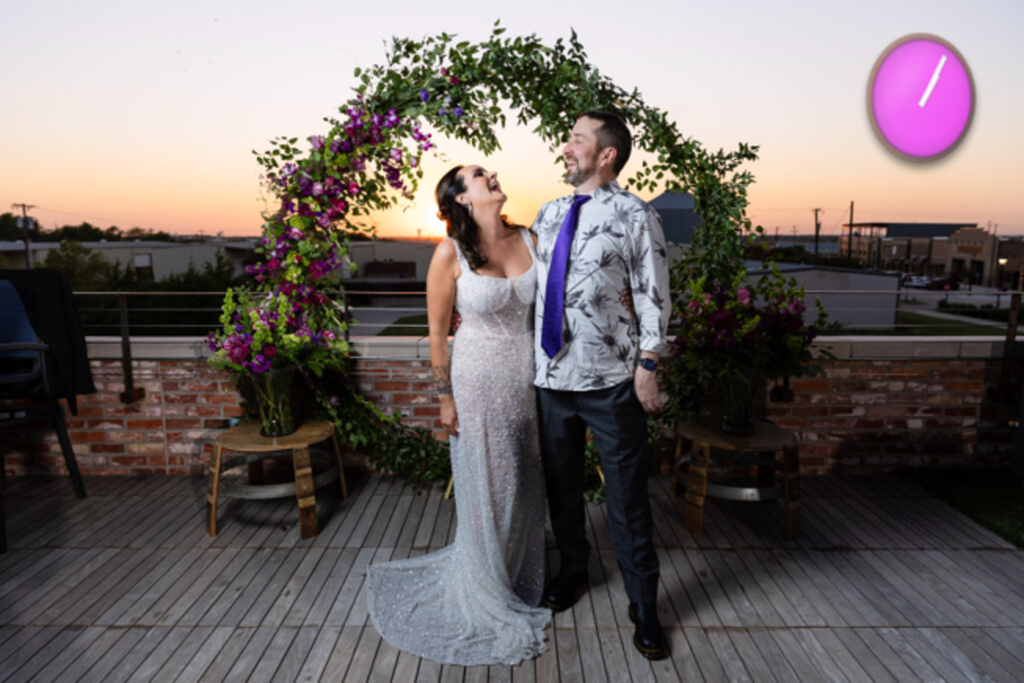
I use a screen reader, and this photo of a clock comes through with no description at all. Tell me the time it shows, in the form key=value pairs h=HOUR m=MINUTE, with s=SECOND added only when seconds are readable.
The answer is h=1 m=5
